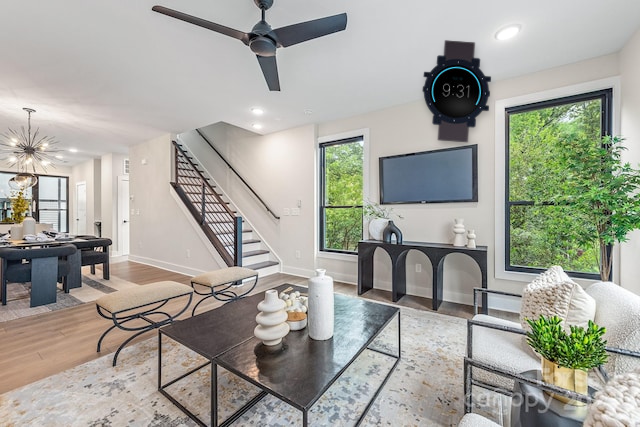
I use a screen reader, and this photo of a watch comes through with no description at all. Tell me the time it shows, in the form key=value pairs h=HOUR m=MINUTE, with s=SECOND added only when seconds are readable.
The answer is h=9 m=31
